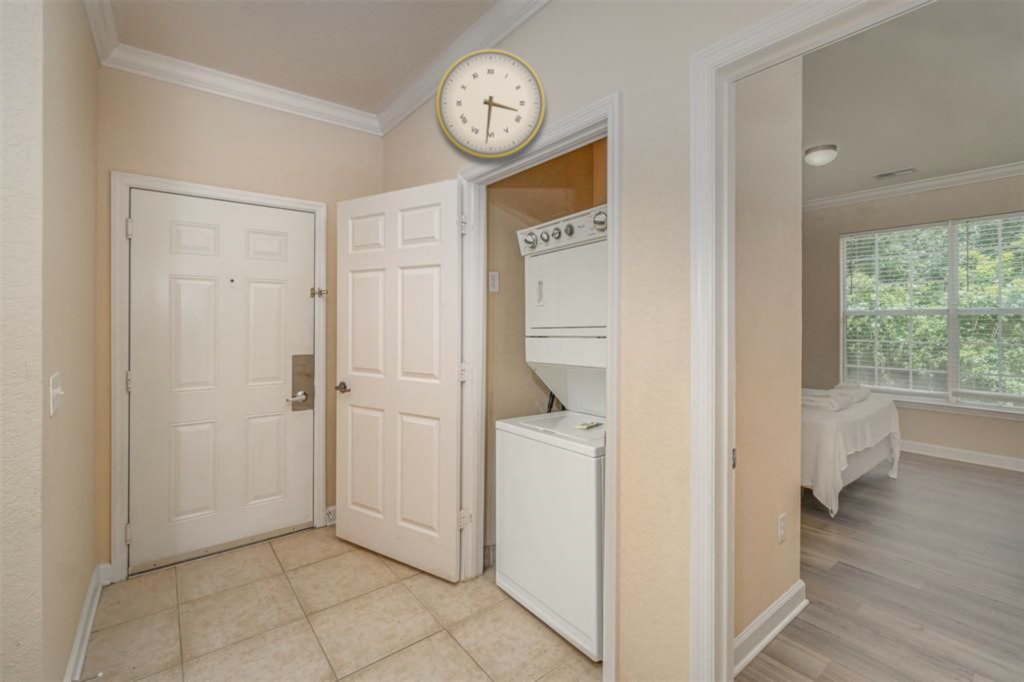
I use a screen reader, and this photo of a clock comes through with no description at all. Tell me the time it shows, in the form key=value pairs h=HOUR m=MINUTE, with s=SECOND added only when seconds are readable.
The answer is h=3 m=31
